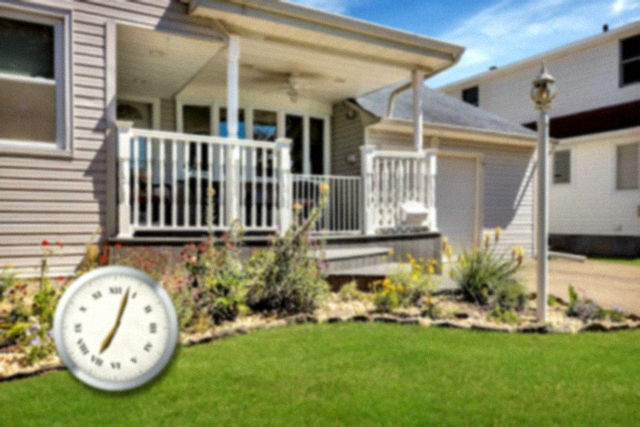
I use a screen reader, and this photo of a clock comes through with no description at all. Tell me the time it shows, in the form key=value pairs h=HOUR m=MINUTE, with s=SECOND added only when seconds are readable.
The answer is h=7 m=3
